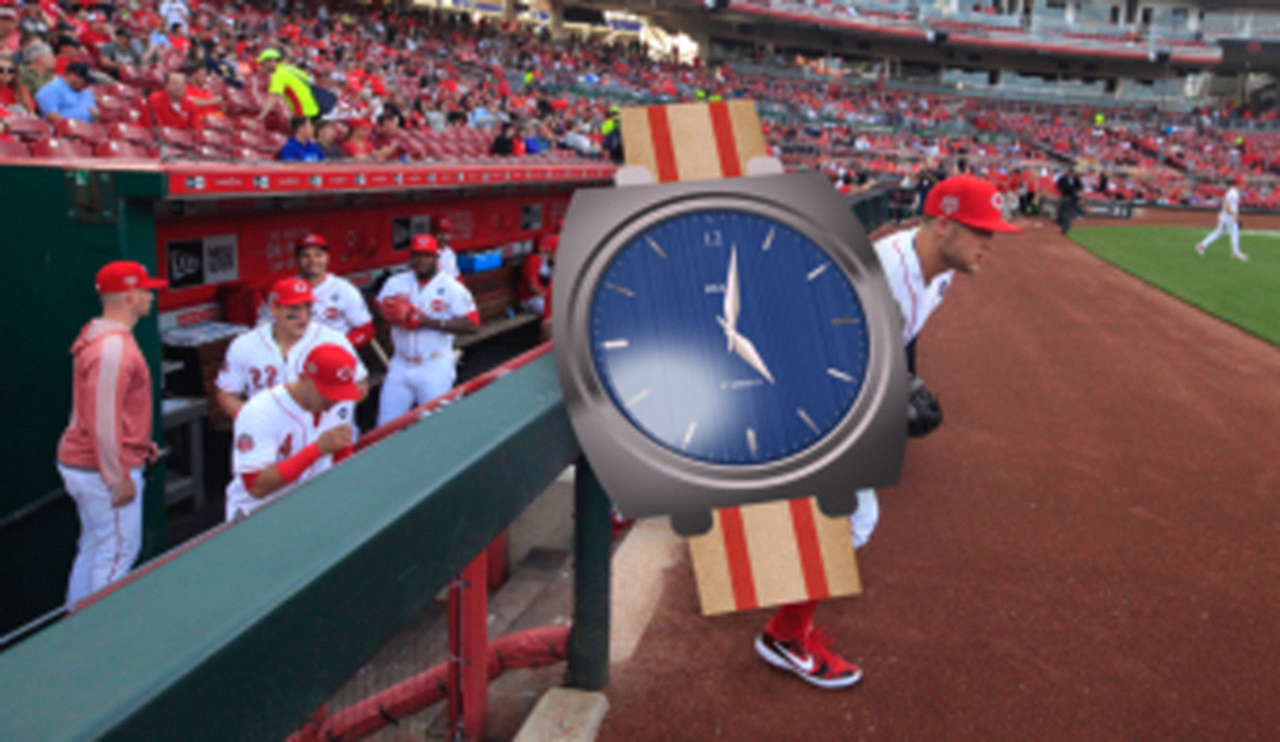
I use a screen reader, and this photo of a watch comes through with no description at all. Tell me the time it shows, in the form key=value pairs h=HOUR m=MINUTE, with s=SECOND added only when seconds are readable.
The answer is h=5 m=2
